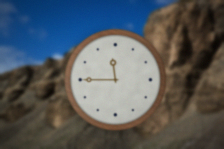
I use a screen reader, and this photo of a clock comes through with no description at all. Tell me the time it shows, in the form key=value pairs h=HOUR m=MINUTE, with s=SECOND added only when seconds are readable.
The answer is h=11 m=45
